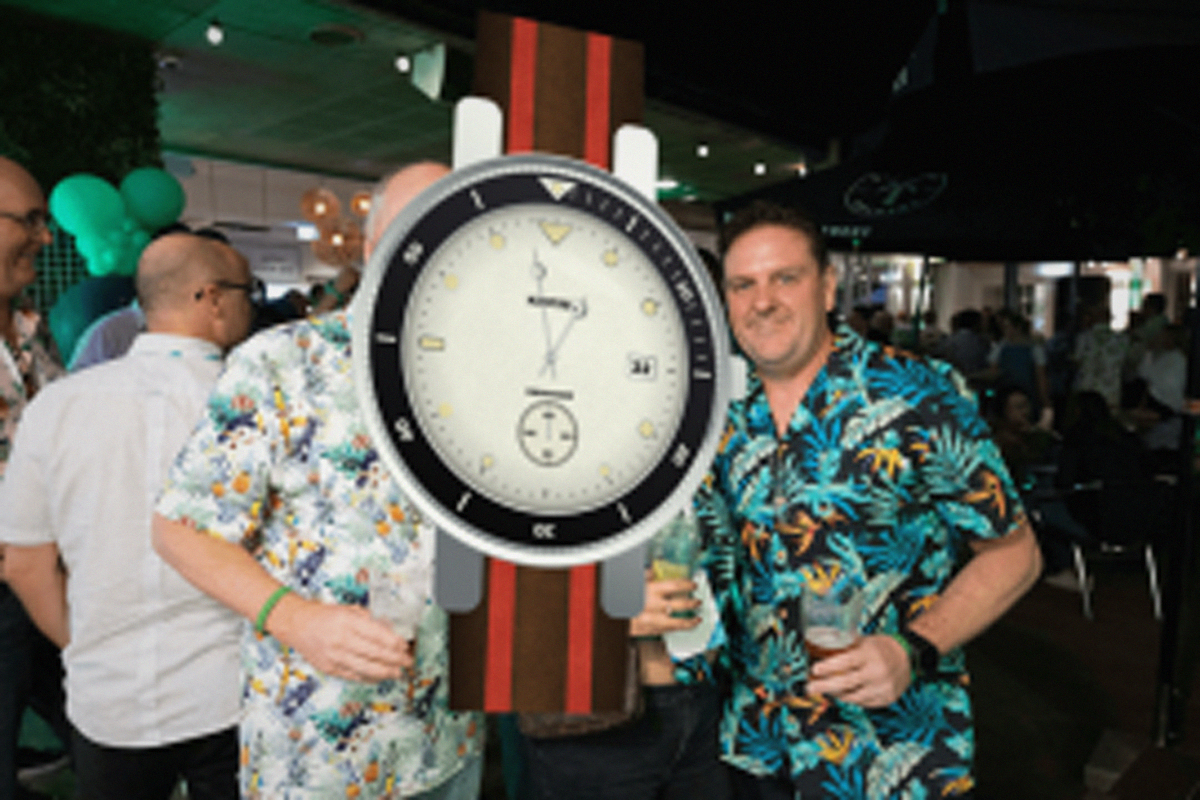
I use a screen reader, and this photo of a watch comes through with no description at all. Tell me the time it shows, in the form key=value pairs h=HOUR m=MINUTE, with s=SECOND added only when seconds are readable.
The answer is h=12 m=58
